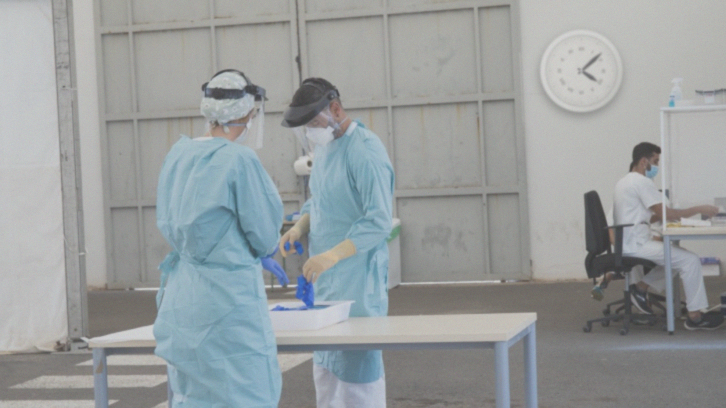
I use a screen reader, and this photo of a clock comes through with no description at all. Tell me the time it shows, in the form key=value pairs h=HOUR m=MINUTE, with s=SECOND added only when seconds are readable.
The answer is h=4 m=8
